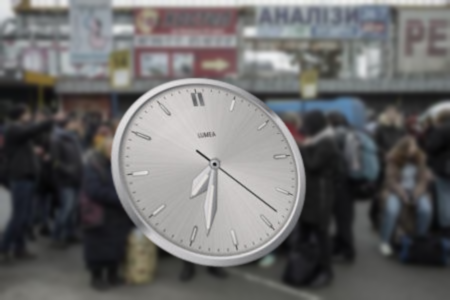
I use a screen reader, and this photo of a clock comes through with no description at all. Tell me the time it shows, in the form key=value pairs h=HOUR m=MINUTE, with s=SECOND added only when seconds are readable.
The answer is h=7 m=33 s=23
